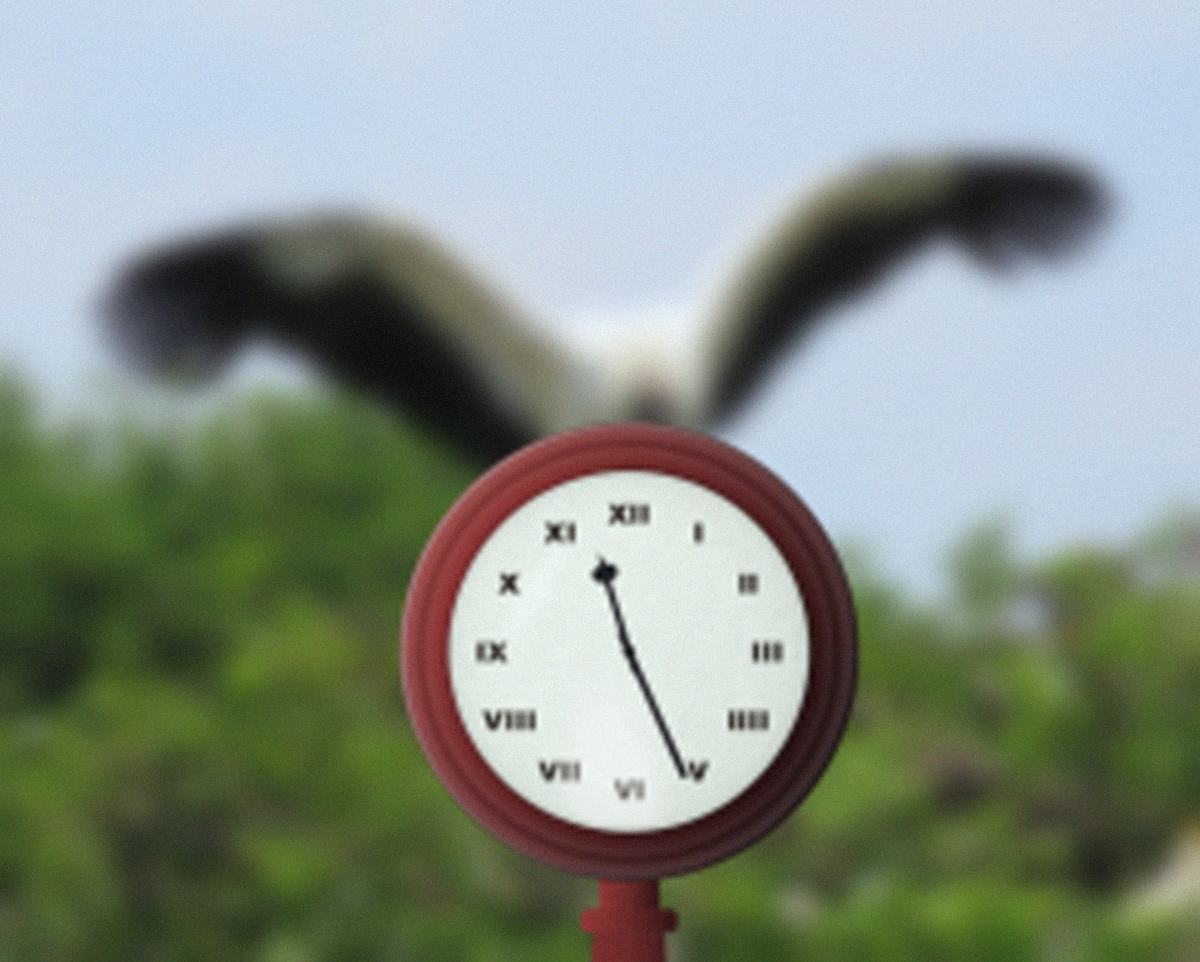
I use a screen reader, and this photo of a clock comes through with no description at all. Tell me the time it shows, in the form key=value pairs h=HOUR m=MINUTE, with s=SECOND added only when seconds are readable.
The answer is h=11 m=26
